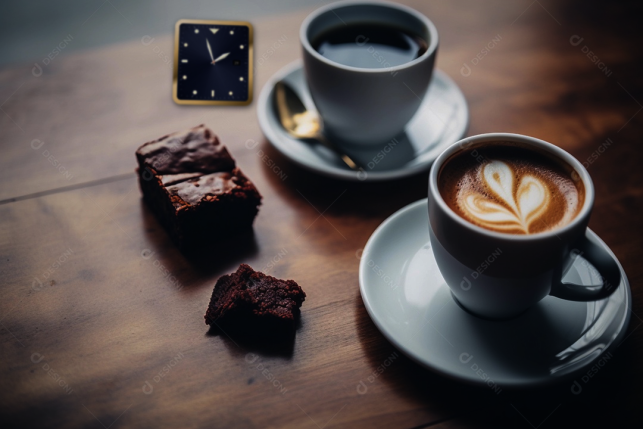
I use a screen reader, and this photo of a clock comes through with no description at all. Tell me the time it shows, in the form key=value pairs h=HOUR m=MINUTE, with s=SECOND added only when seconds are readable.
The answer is h=1 m=57
